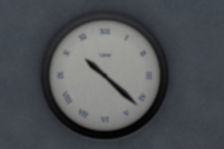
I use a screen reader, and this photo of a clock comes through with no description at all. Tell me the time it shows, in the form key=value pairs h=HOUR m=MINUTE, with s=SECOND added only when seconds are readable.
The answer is h=10 m=22
